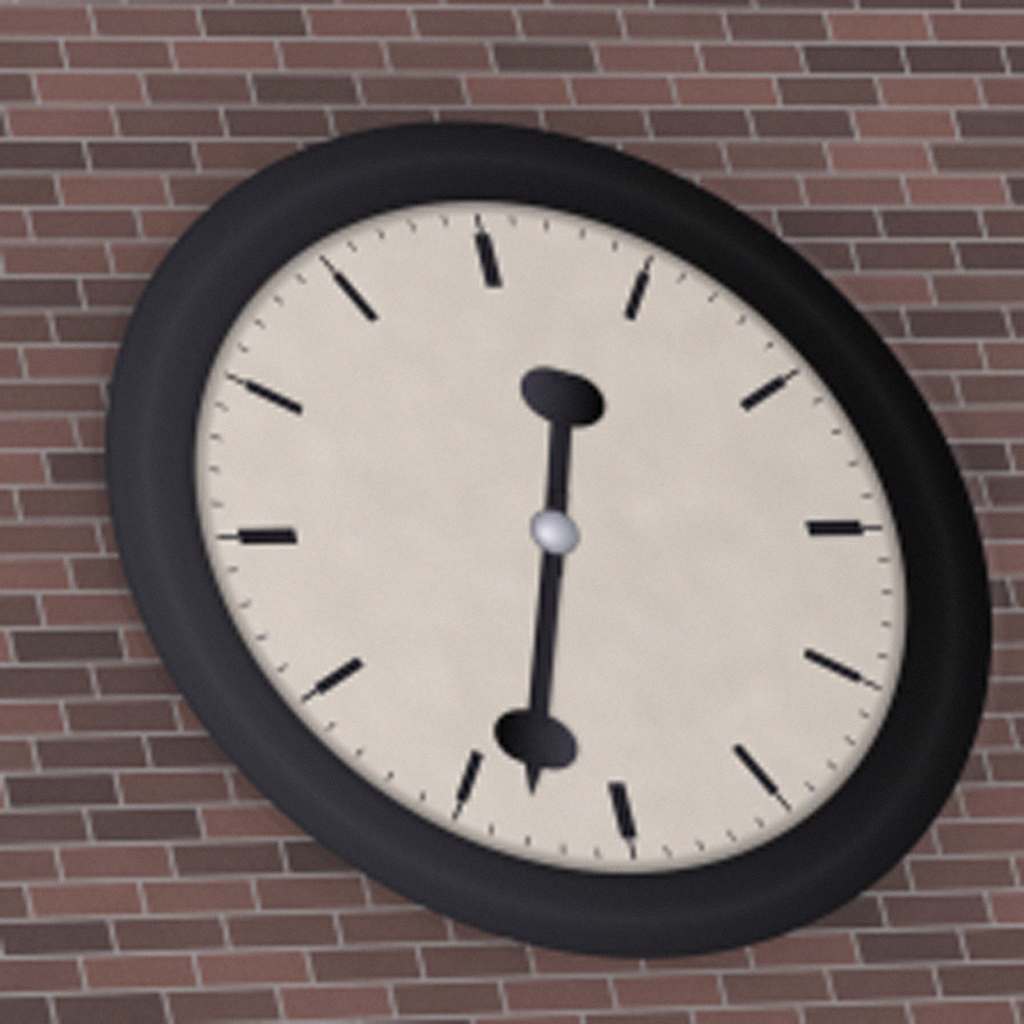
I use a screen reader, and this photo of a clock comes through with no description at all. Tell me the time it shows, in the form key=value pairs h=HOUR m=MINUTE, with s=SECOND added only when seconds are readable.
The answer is h=12 m=33
